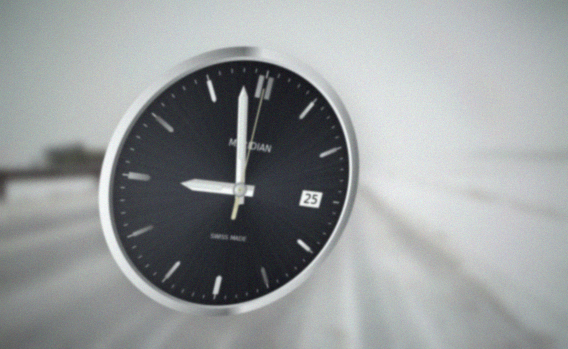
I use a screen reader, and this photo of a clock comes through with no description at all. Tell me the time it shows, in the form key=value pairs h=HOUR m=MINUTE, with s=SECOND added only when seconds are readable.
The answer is h=8 m=58 s=0
